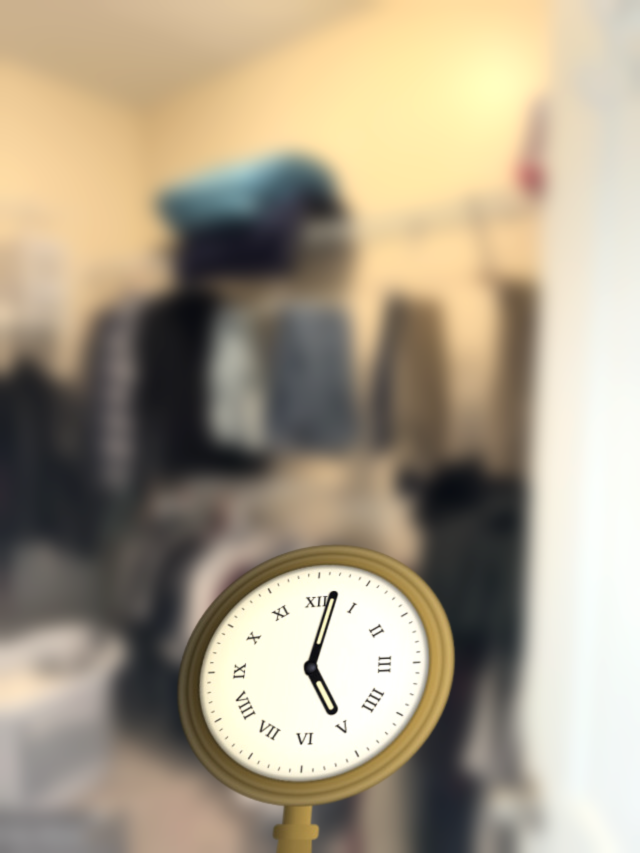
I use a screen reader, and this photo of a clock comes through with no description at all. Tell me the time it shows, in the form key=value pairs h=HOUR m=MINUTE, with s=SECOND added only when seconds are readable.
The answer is h=5 m=2
